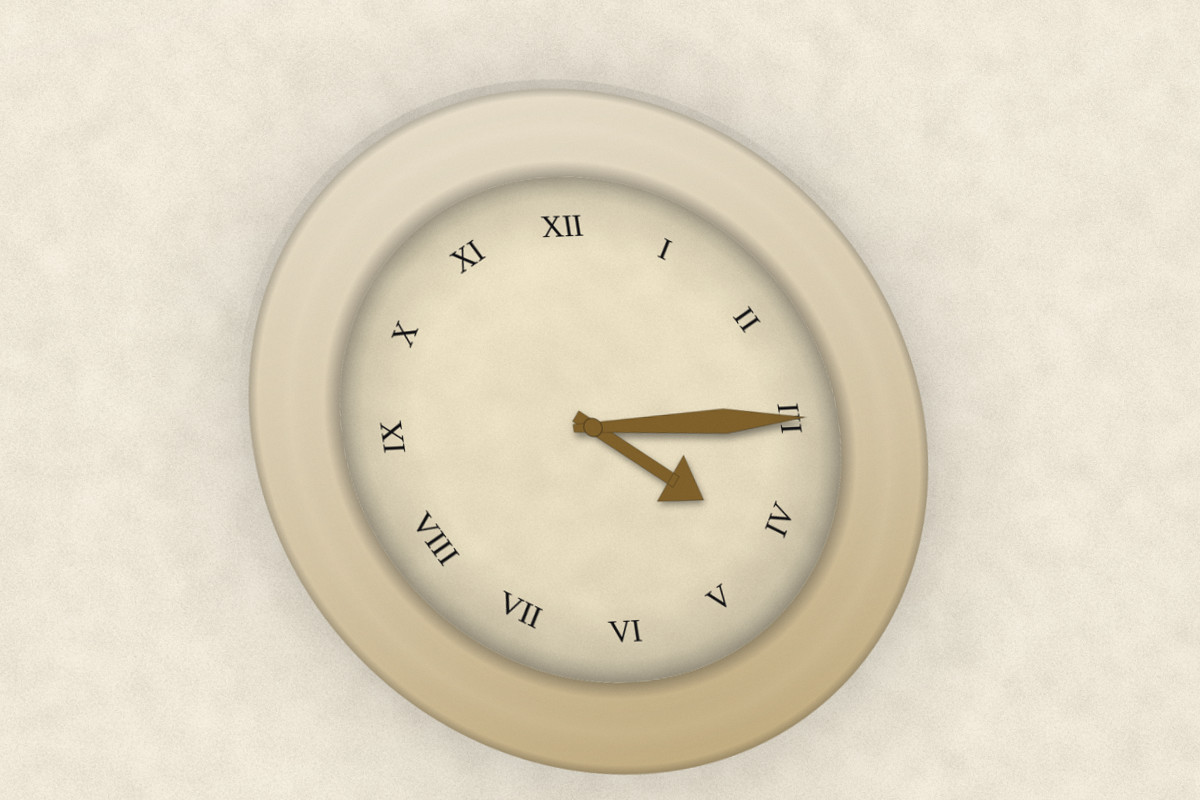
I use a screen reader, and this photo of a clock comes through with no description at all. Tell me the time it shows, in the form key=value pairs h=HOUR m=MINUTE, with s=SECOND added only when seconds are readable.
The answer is h=4 m=15
